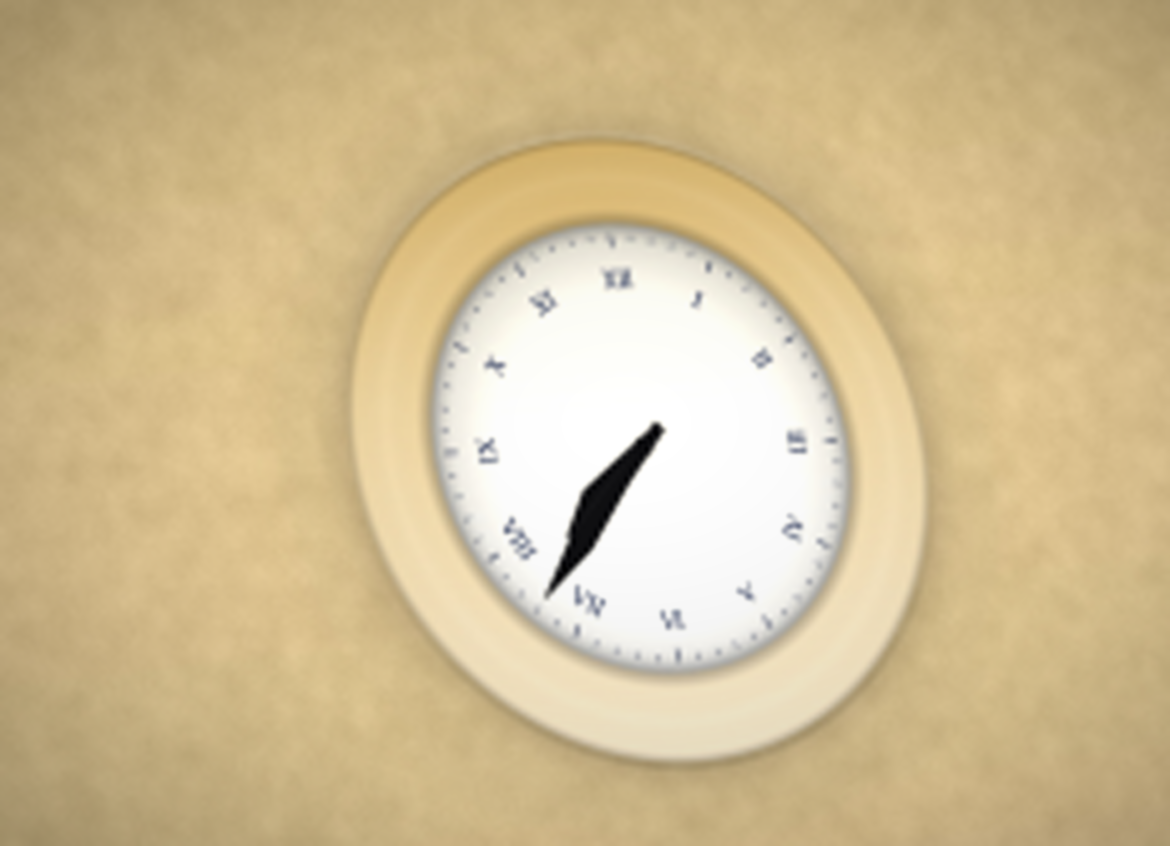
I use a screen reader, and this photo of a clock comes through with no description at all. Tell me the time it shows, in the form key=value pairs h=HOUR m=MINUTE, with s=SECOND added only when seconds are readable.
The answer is h=7 m=37
